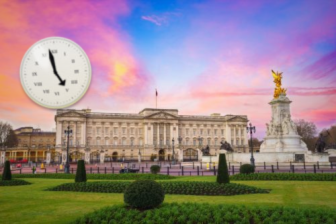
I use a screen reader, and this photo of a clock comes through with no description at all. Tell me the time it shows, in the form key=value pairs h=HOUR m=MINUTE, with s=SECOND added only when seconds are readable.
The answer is h=4 m=58
